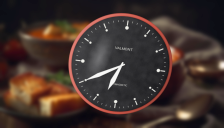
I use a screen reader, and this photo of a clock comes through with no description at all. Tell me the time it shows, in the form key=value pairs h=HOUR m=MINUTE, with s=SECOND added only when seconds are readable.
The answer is h=6 m=40
